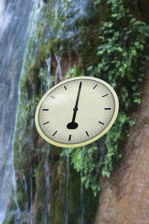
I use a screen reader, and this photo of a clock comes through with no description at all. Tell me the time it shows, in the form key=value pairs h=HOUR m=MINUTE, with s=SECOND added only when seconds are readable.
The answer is h=6 m=0
